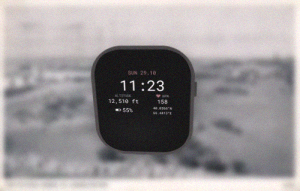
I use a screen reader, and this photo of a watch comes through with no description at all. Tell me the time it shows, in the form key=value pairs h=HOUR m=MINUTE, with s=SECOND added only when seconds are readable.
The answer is h=11 m=23
